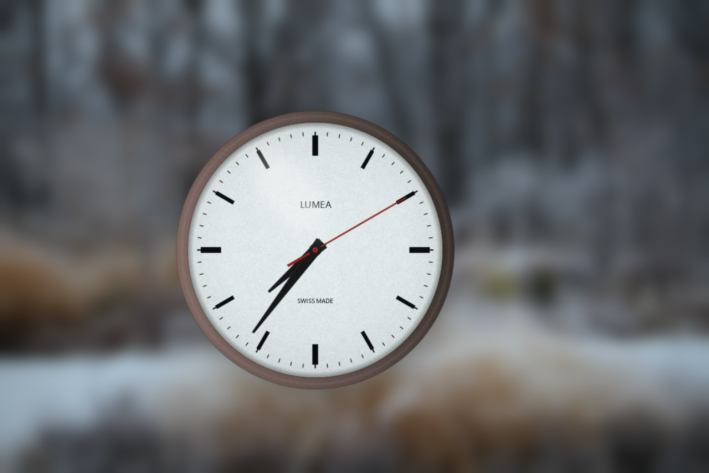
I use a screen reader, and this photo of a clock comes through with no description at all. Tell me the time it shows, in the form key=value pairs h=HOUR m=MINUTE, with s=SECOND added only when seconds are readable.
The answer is h=7 m=36 s=10
